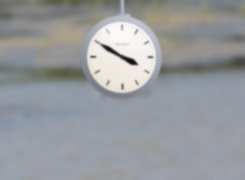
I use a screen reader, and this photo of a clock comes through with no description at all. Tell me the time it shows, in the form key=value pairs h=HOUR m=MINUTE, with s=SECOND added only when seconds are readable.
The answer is h=3 m=50
